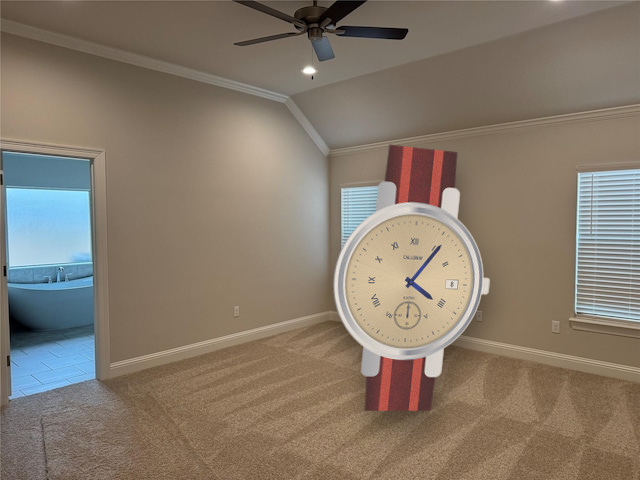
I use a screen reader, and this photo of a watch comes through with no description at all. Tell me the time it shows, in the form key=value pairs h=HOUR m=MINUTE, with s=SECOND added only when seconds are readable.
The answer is h=4 m=6
